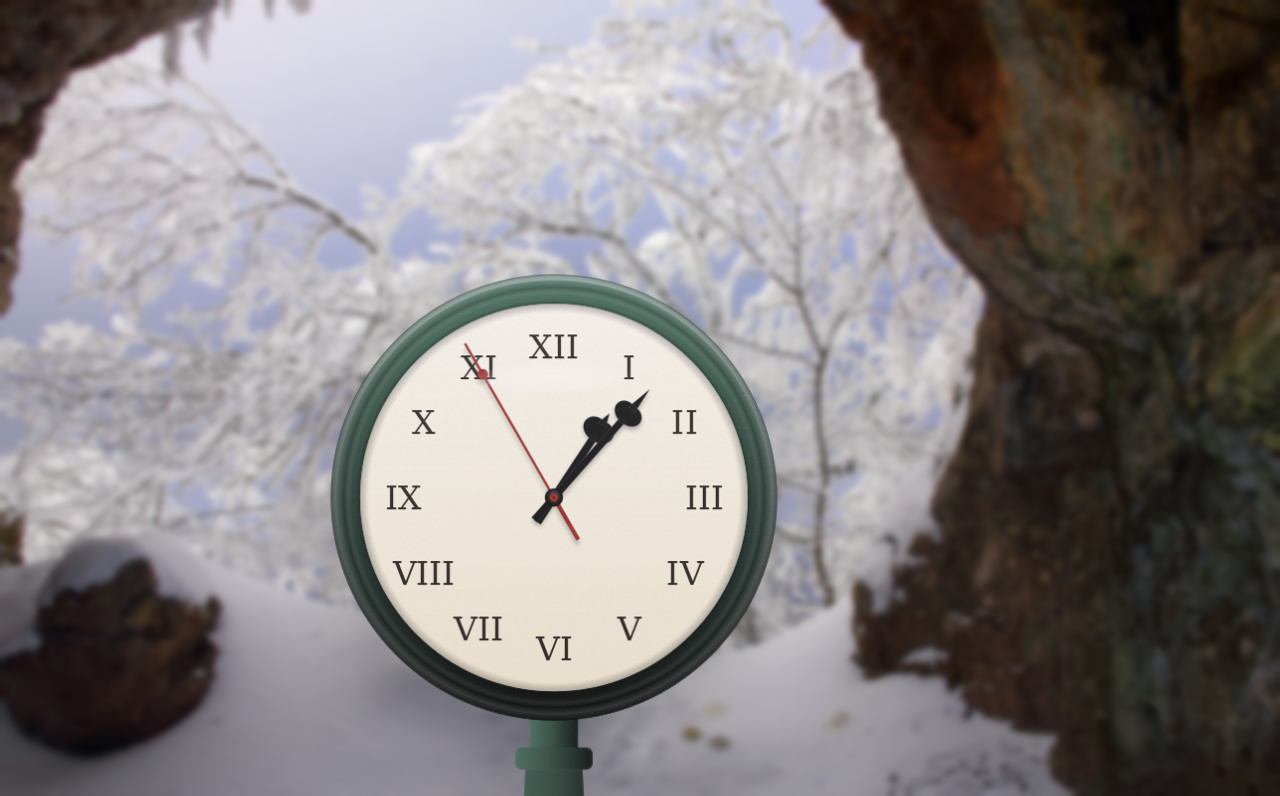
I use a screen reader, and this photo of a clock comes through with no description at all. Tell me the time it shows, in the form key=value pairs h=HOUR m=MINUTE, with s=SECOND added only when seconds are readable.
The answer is h=1 m=6 s=55
